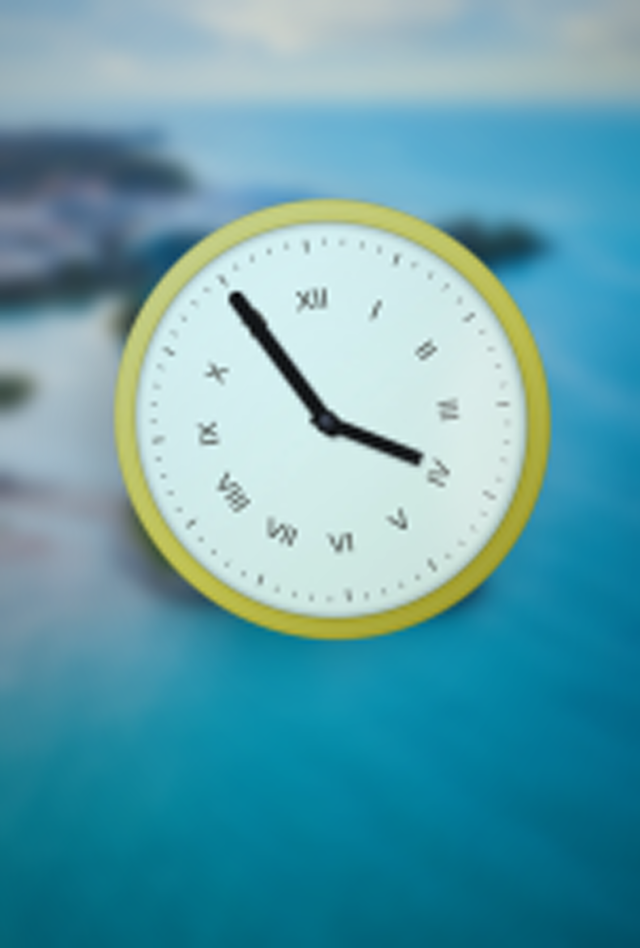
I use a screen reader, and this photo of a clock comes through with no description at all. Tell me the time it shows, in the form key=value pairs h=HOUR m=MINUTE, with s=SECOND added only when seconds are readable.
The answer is h=3 m=55
